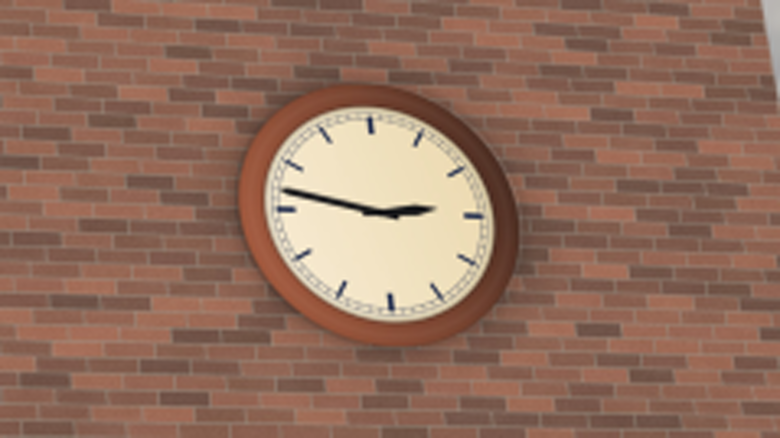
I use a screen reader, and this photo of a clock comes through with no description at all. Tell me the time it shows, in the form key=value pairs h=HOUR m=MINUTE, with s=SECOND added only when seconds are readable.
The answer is h=2 m=47
